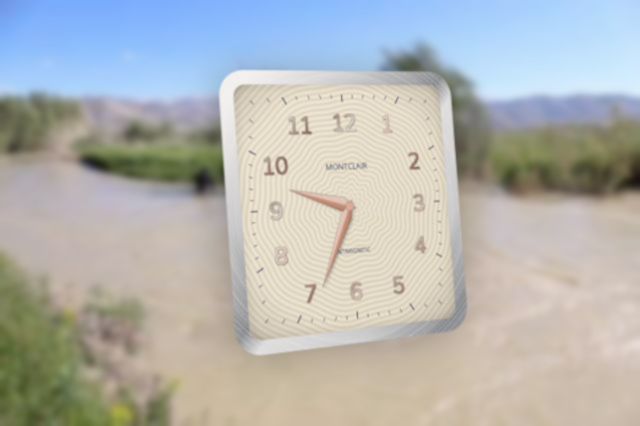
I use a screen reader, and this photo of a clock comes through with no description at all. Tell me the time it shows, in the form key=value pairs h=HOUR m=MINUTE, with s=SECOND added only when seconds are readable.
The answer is h=9 m=34
